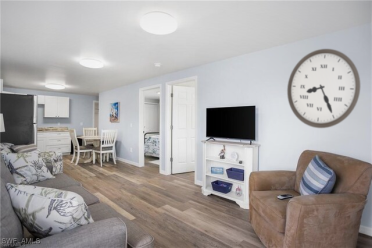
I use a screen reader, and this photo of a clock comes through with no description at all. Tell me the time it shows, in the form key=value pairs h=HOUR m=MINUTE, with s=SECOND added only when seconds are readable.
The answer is h=8 m=25
